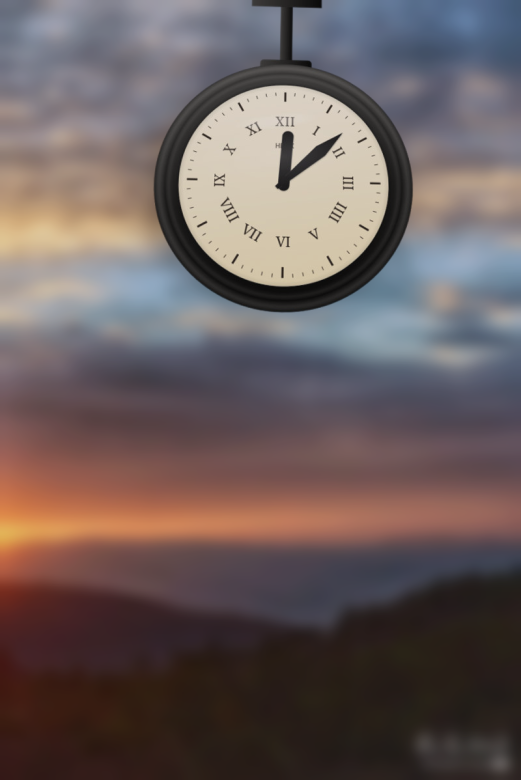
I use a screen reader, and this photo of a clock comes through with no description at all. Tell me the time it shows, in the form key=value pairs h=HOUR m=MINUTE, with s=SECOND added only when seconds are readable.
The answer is h=12 m=8
